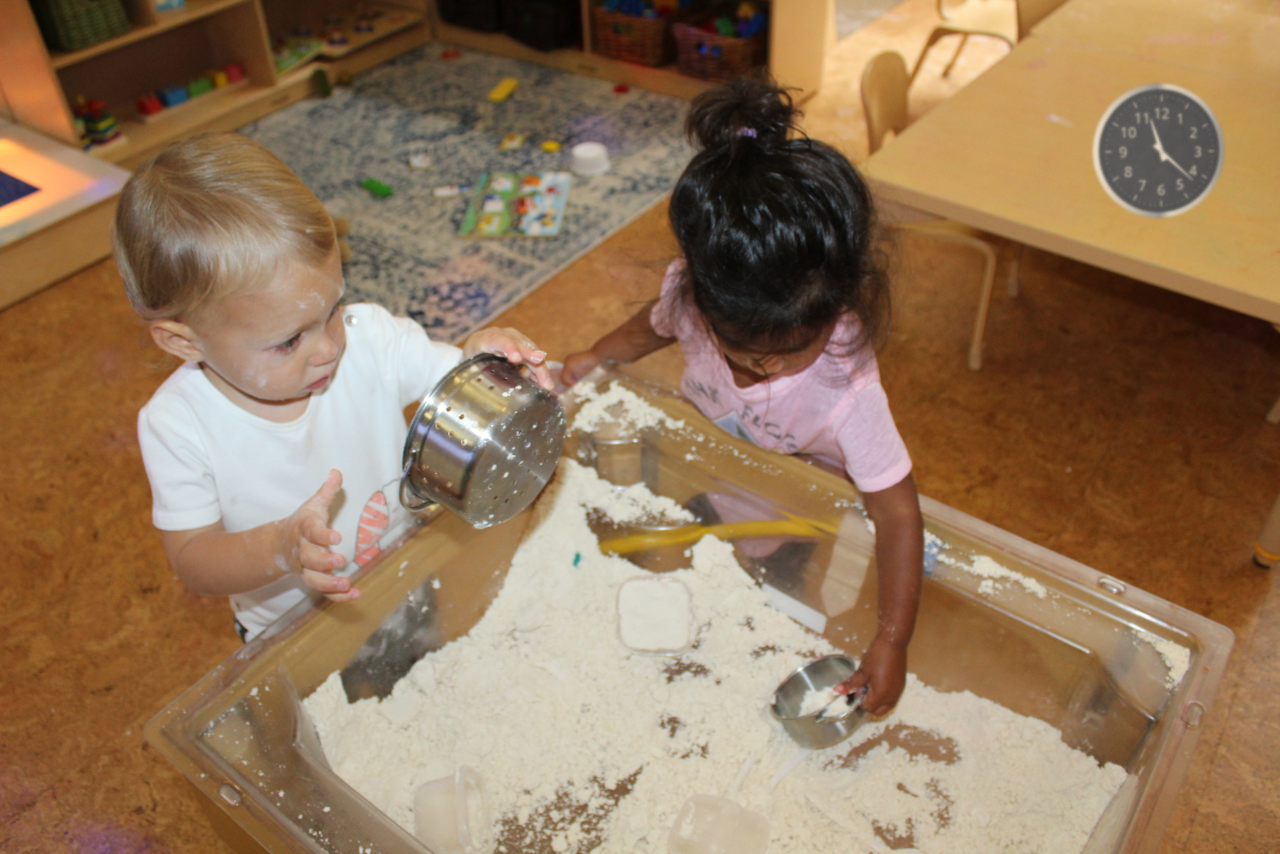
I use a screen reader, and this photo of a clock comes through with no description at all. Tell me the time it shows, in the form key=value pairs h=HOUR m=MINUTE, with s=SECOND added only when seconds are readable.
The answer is h=11 m=22
